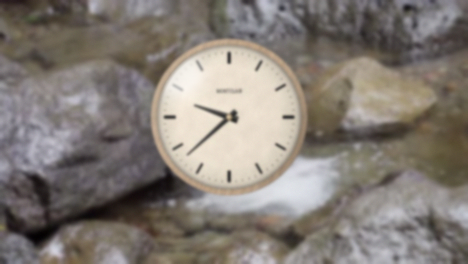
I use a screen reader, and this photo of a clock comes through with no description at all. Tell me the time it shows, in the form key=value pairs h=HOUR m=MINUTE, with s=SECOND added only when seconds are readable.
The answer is h=9 m=38
